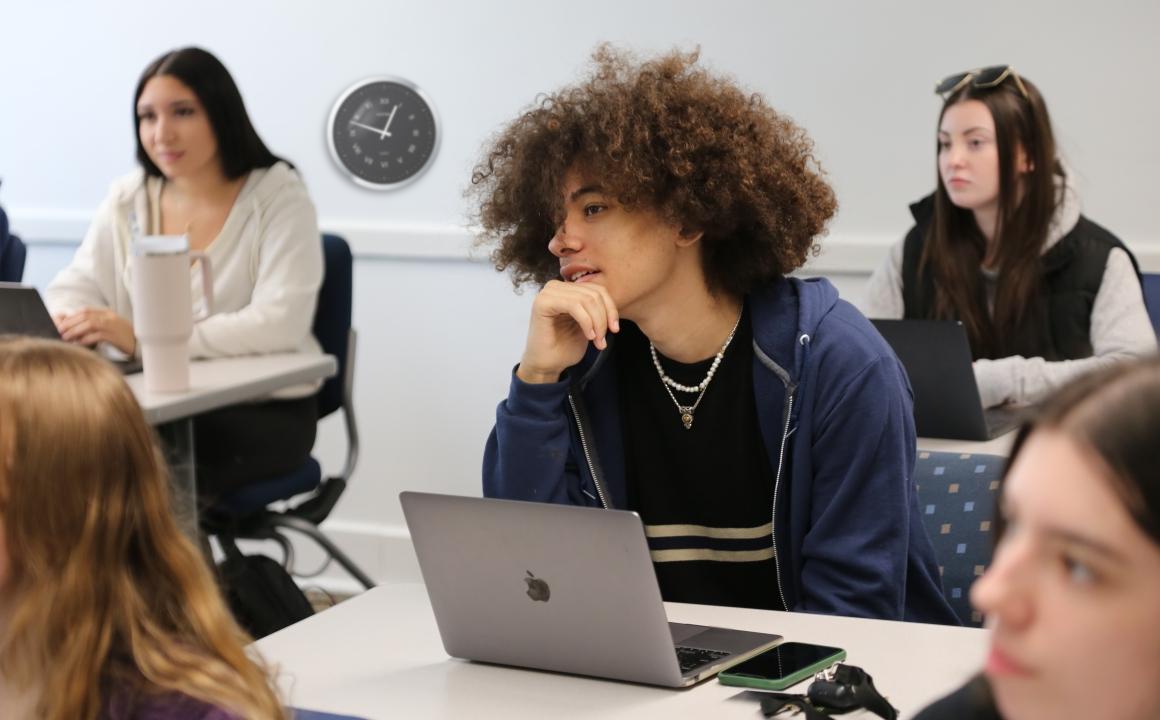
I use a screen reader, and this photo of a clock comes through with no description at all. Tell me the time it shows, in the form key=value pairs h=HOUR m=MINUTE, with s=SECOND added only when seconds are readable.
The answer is h=12 m=48
